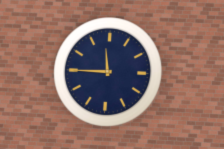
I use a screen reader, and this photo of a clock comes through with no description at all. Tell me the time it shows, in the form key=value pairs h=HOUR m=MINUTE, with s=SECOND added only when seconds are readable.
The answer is h=11 m=45
